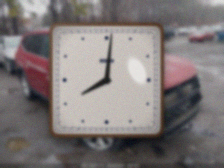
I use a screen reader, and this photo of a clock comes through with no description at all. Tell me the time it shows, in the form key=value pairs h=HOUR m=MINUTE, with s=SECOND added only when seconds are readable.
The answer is h=8 m=1
